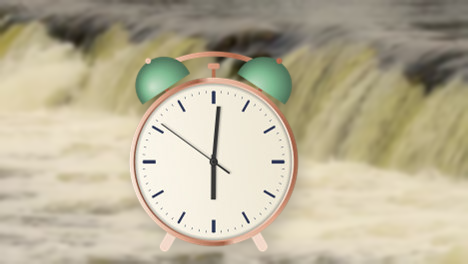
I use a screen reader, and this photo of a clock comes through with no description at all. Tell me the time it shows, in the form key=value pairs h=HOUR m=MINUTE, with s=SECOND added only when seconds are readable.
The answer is h=6 m=0 s=51
